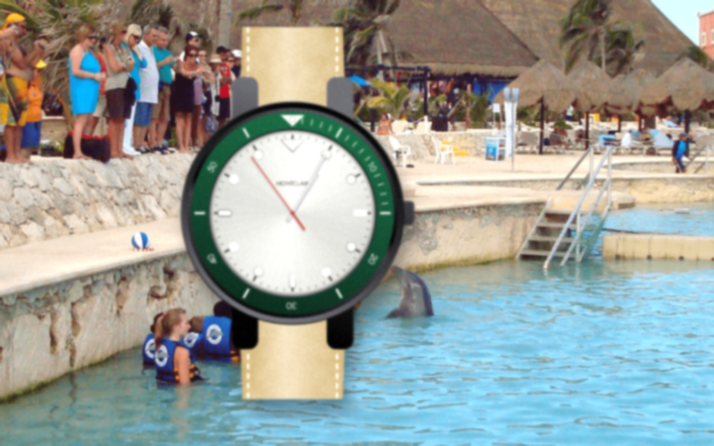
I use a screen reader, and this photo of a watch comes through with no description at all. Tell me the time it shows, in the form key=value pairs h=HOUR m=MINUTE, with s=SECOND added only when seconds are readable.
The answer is h=1 m=4 s=54
